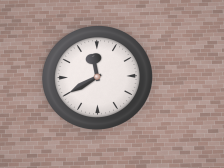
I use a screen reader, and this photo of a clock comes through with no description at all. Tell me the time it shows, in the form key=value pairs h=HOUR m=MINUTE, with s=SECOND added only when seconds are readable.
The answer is h=11 m=40
